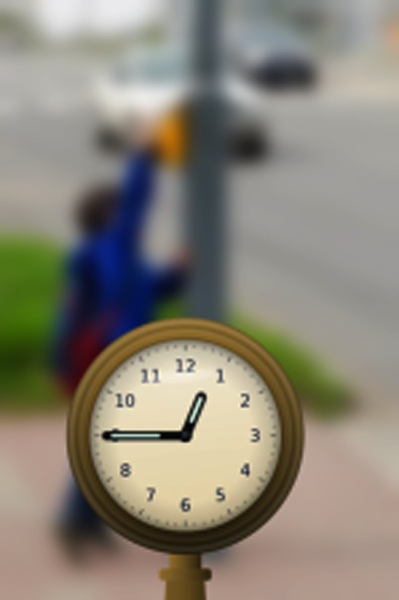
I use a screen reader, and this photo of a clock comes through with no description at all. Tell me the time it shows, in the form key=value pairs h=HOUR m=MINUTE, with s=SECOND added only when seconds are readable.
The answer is h=12 m=45
